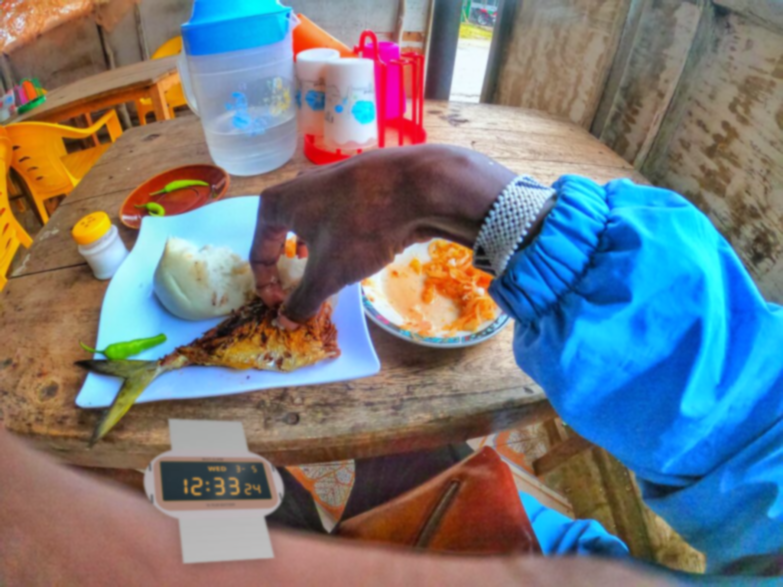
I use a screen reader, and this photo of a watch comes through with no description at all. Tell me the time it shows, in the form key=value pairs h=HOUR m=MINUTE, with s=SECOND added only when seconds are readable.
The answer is h=12 m=33 s=24
